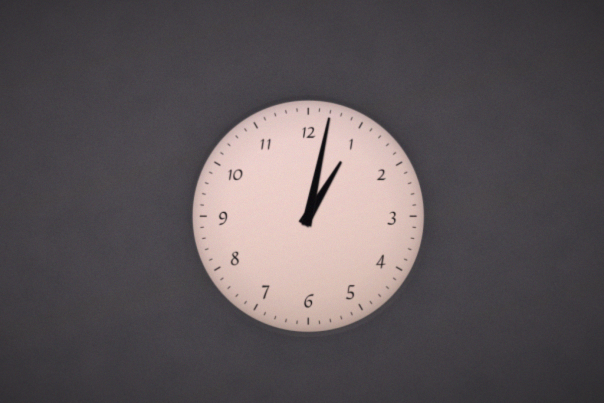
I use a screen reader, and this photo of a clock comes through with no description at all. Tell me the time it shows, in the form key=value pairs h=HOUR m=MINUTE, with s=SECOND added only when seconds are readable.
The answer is h=1 m=2
